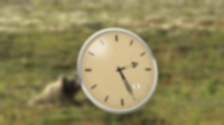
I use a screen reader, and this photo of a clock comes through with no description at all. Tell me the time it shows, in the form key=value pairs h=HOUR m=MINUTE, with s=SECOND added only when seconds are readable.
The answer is h=2 m=26
